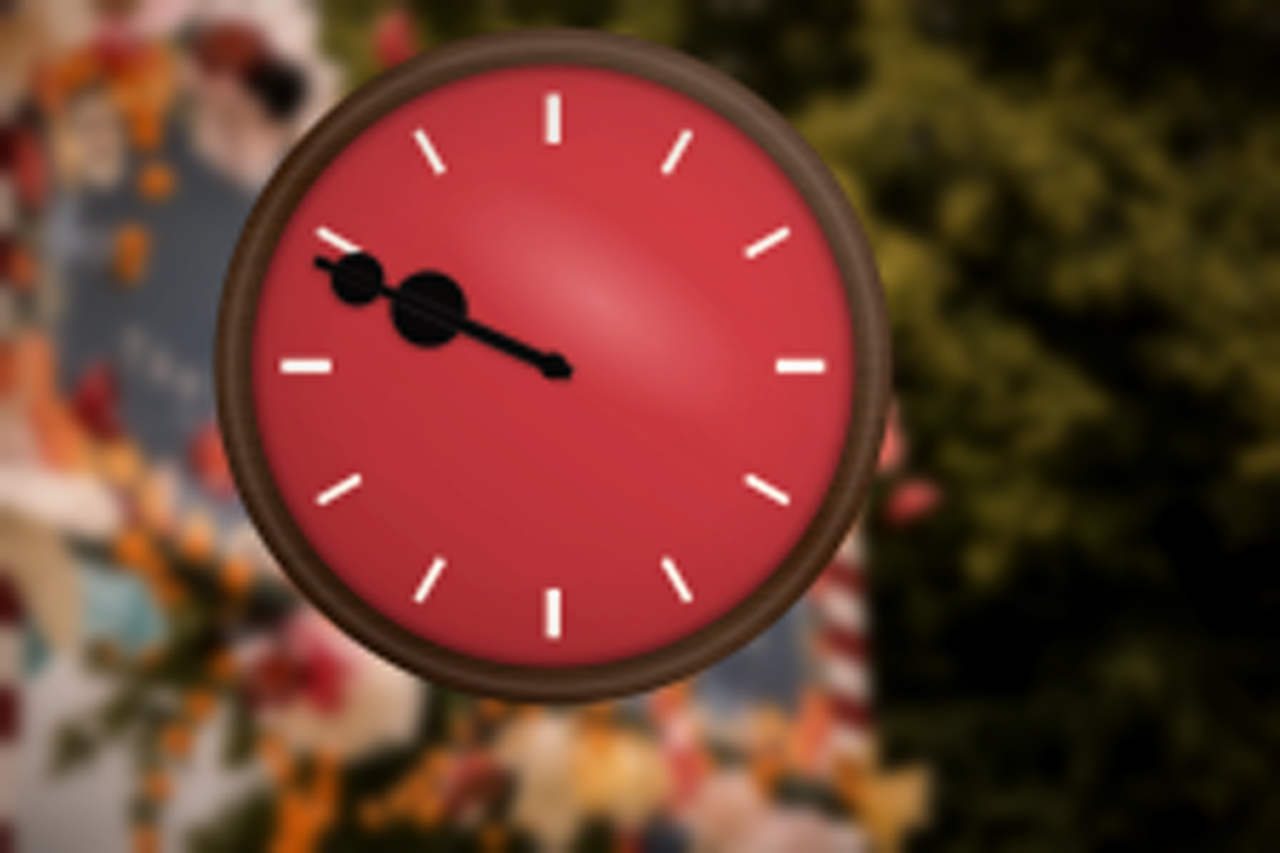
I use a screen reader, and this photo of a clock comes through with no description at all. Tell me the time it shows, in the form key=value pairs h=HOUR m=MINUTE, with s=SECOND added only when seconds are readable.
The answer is h=9 m=49
